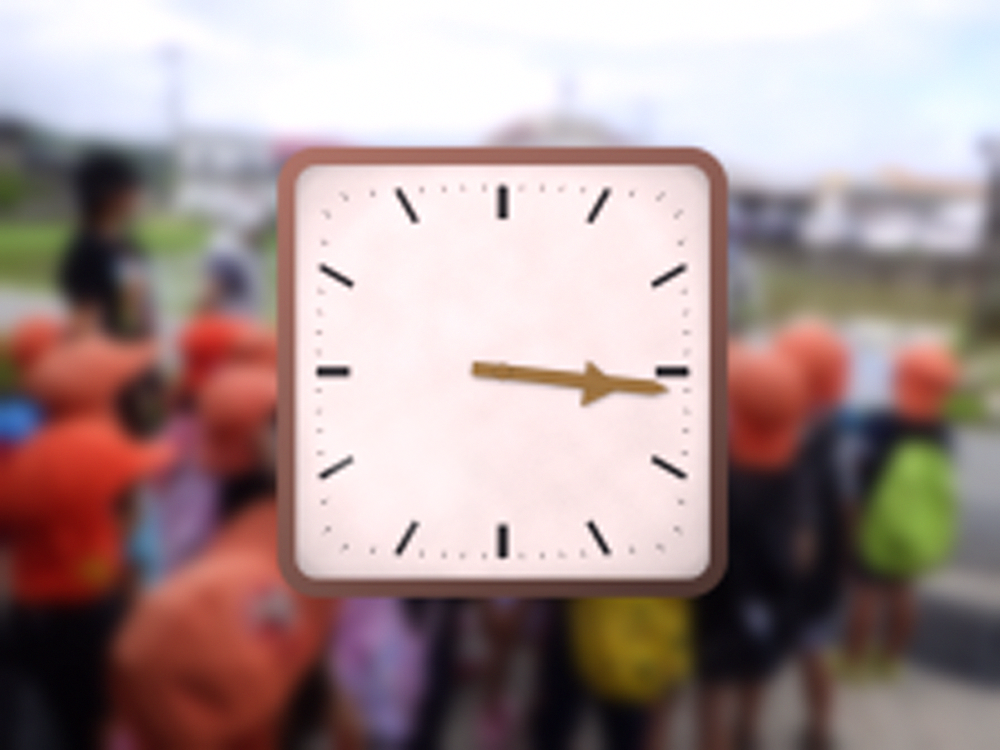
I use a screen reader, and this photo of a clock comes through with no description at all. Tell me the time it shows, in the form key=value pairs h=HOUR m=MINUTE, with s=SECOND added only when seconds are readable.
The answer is h=3 m=16
